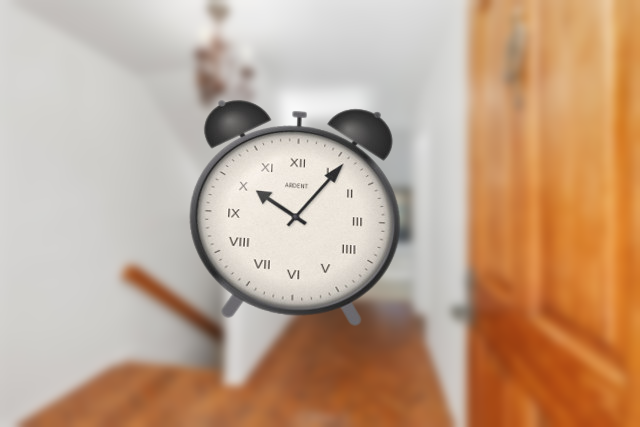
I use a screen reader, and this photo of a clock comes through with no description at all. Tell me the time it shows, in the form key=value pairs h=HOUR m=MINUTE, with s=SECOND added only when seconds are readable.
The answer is h=10 m=6
